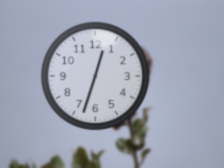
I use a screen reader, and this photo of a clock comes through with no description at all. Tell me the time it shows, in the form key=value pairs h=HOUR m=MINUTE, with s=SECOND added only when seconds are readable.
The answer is h=12 m=33
